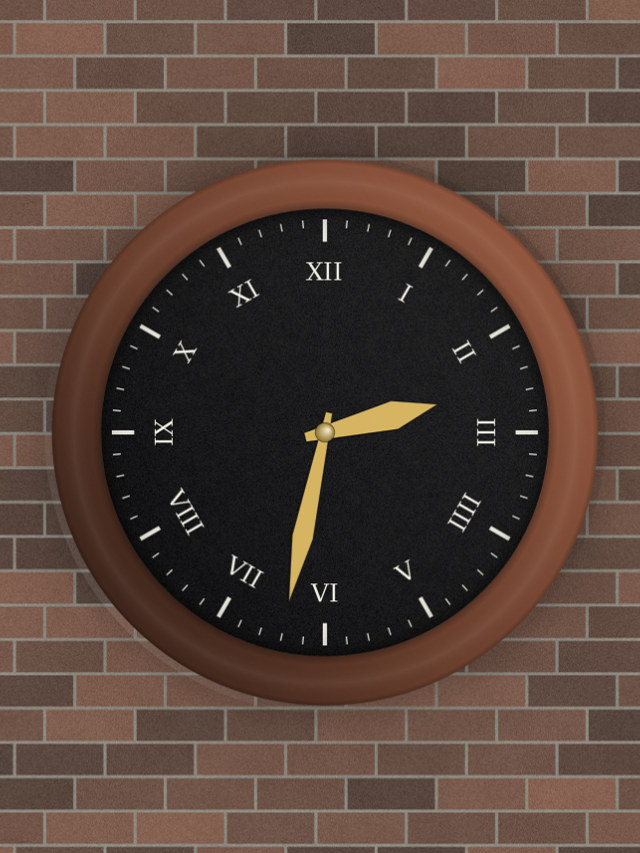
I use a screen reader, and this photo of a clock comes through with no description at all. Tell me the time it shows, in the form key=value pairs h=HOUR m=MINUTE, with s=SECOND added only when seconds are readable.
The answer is h=2 m=32
